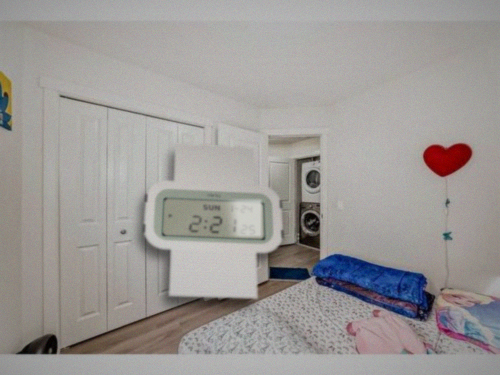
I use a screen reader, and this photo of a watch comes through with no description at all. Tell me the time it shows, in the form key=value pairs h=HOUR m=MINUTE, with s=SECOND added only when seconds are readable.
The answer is h=2 m=21
